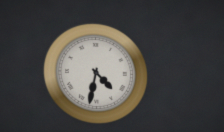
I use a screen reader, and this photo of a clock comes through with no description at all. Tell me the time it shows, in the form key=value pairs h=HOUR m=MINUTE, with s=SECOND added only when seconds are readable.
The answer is h=4 m=32
